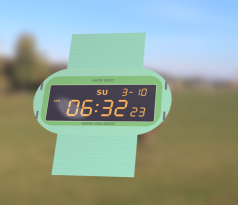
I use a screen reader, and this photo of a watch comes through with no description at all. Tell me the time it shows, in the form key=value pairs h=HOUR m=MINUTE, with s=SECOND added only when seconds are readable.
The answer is h=6 m=32 s=23
